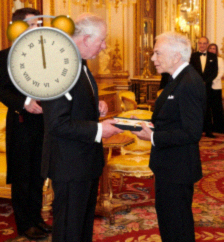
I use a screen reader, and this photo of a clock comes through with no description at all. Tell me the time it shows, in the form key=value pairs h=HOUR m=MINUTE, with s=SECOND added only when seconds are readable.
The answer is h=12 m=0
